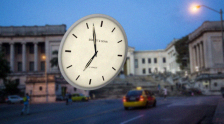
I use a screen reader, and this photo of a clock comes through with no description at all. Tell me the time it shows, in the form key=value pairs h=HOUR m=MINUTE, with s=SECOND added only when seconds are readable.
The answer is h=6 m=57
